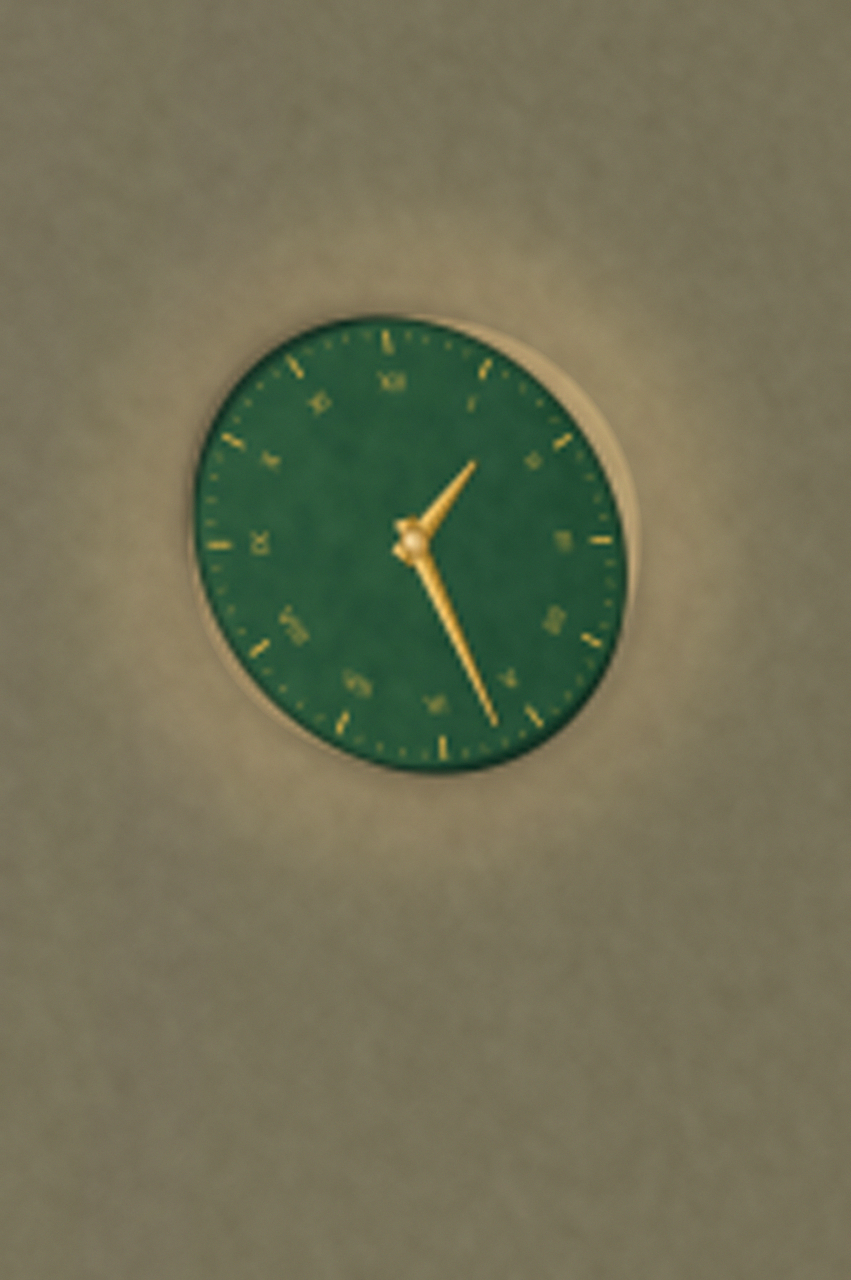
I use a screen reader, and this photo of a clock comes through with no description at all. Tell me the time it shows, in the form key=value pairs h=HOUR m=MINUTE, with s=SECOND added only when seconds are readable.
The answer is h=1 m=27
